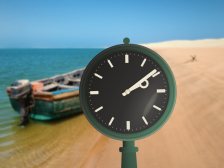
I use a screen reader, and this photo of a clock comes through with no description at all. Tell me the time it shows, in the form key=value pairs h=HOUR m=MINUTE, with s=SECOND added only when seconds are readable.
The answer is h=2 m=9
